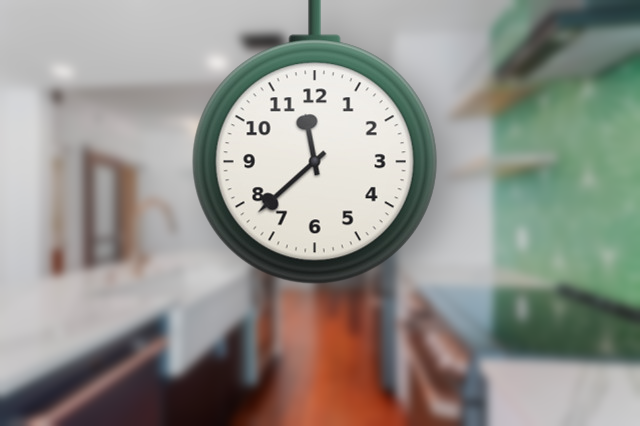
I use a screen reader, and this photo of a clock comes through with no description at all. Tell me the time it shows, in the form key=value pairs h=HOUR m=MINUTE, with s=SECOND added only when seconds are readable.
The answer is h=11 m=38
